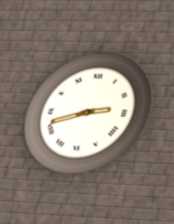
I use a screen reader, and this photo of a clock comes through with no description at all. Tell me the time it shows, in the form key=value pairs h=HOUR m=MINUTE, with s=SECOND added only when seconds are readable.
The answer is h=2 m=42
